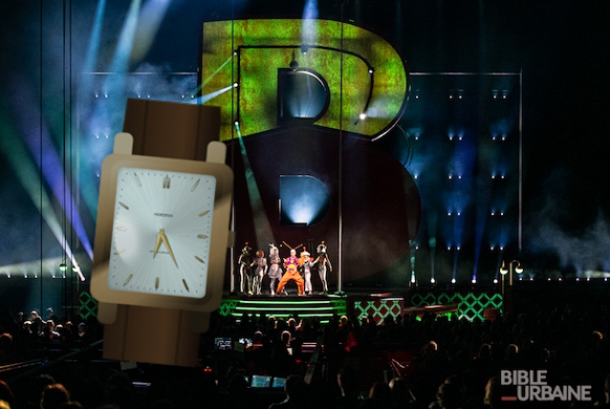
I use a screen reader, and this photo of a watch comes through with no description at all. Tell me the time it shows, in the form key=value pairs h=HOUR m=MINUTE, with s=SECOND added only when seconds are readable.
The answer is h=6 m=25
